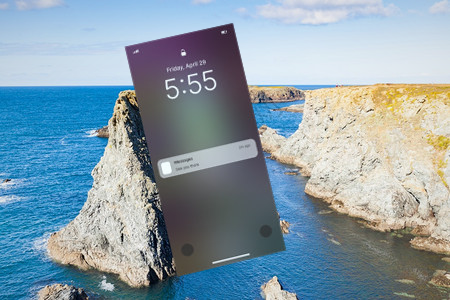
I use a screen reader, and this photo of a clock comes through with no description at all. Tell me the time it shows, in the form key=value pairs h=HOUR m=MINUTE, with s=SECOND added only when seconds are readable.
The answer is h=5 m=55
